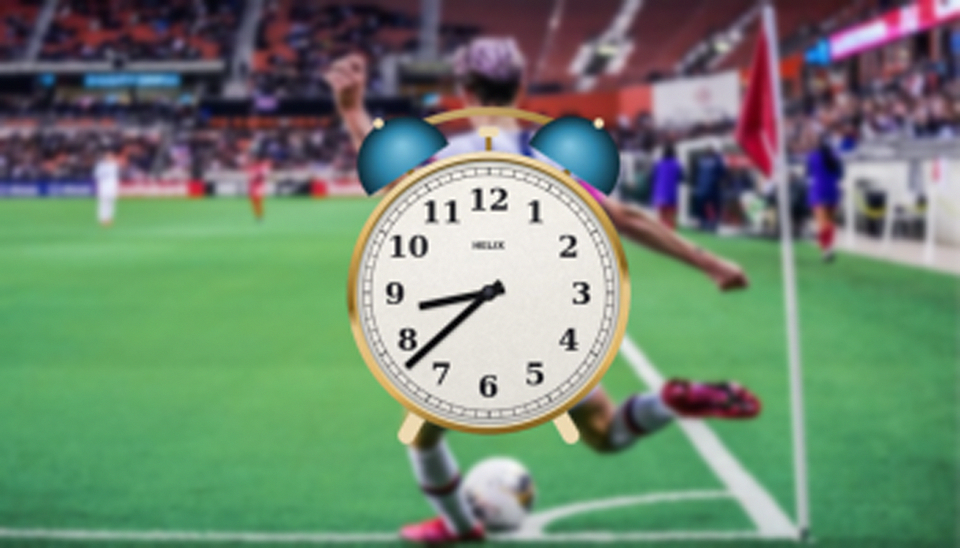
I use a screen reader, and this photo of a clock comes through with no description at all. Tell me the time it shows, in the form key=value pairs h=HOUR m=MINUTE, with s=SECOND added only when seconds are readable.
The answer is h=8 m=38
